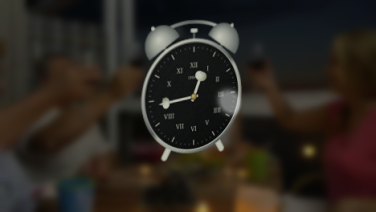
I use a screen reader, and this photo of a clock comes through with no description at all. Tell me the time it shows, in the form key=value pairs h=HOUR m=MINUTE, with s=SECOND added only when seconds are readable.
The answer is h=12 m=44
